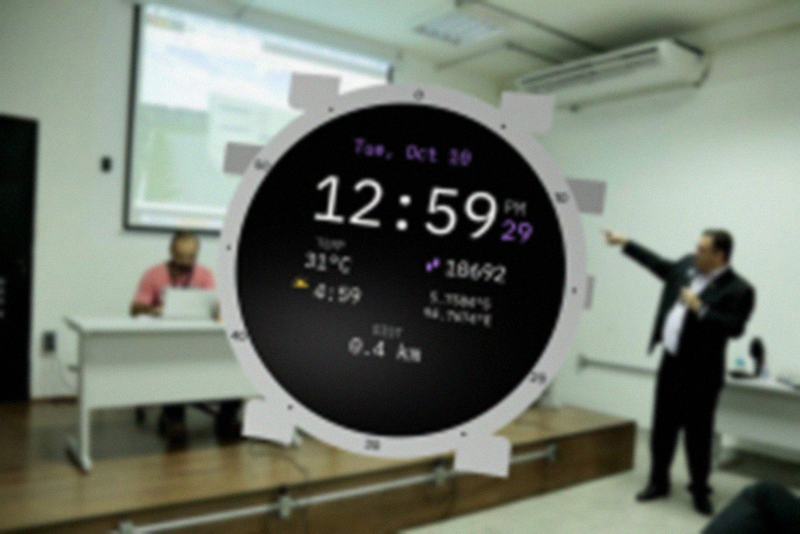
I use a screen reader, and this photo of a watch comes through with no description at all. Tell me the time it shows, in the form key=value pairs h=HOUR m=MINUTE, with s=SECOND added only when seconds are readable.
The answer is h=12 m=59
